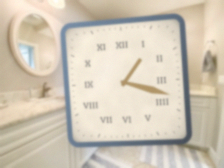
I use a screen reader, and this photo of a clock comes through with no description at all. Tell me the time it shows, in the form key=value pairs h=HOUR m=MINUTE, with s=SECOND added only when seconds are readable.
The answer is h=1 m=18
